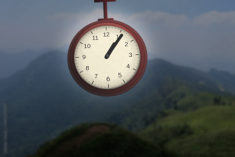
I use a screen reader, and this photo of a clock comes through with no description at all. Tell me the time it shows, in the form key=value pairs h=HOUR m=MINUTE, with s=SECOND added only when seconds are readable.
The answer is h=1 m=6
